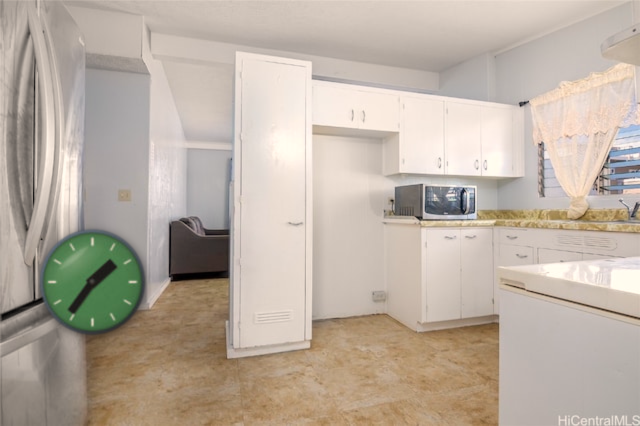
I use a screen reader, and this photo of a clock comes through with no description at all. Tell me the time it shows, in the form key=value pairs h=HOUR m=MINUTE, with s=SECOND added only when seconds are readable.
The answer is h=1 m=36
